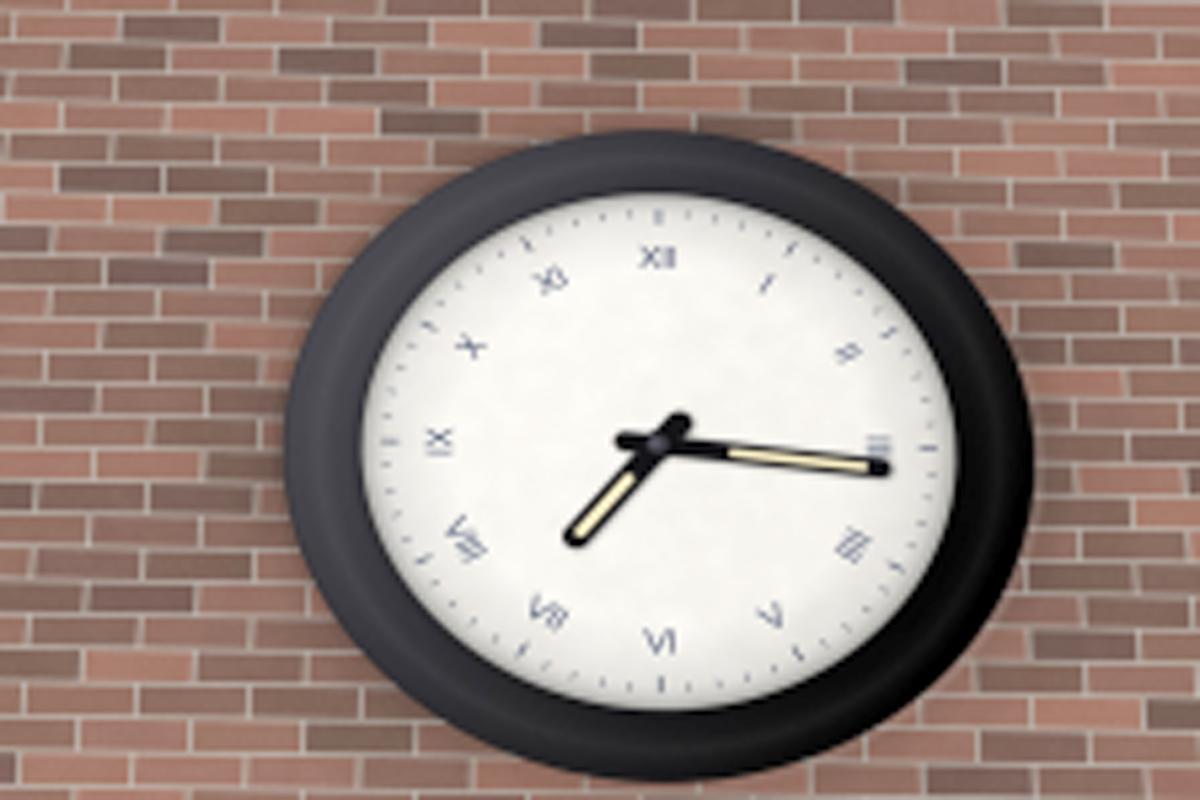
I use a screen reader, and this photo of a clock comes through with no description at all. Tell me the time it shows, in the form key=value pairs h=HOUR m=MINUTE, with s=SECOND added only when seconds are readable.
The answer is h=7 m=16
